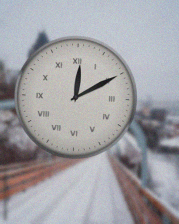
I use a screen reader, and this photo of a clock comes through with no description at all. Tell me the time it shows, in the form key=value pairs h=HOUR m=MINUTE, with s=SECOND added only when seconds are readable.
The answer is h=12 m=10
